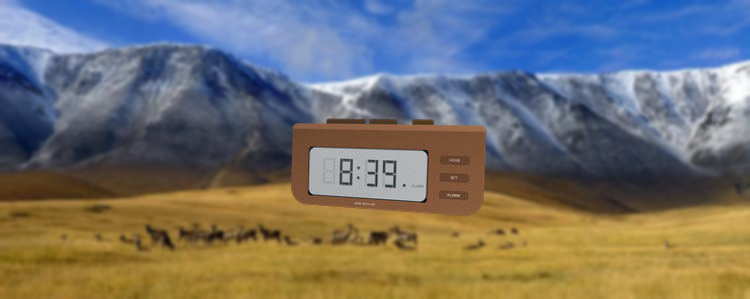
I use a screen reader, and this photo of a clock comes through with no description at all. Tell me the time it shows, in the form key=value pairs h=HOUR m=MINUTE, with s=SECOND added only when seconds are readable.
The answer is h=8 m=39
